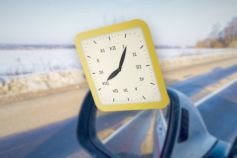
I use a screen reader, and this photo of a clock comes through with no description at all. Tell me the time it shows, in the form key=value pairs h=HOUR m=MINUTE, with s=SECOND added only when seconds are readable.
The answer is h=8 m=6
